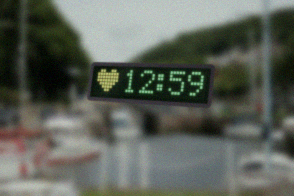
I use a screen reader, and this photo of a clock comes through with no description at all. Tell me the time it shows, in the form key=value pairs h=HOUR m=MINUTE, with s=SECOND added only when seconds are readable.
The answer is h=12 m=59
